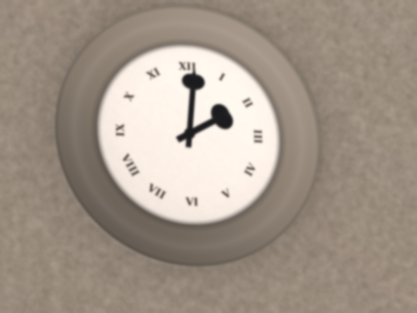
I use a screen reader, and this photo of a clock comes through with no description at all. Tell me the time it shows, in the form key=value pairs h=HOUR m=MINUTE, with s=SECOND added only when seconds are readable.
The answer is h=2 m=1
